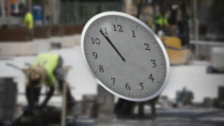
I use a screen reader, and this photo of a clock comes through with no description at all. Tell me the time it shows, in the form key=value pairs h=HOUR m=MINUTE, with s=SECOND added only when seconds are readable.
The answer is h=10 m=54
